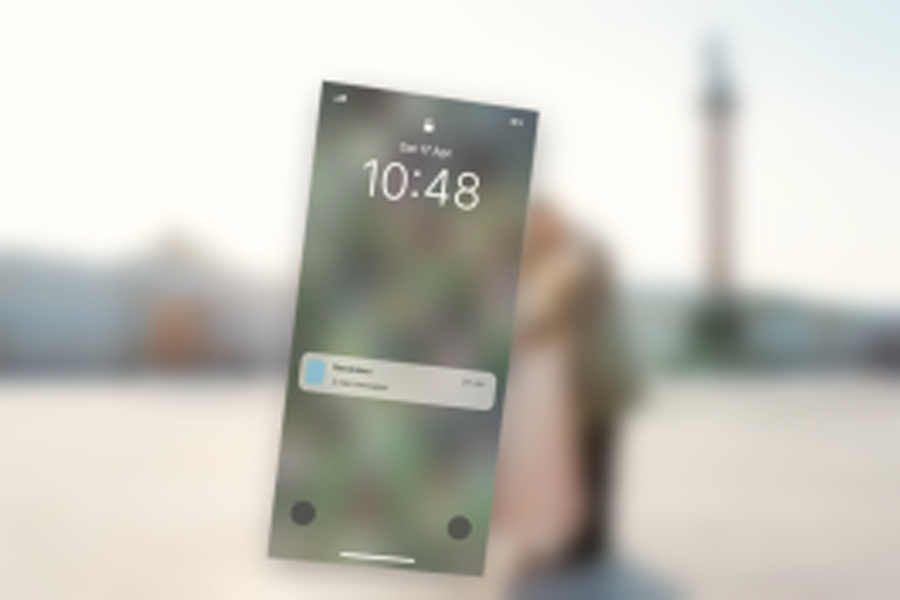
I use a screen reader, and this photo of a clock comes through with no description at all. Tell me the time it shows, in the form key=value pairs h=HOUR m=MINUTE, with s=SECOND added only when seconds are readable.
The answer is h=10 m=48
